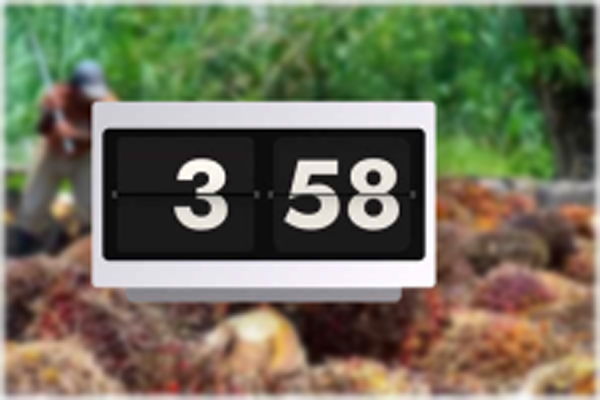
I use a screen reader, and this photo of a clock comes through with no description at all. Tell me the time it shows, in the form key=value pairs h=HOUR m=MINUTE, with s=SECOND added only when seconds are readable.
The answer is h=3 m=58
